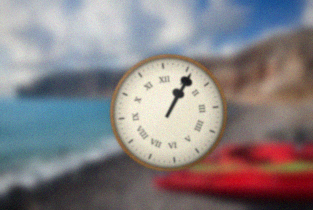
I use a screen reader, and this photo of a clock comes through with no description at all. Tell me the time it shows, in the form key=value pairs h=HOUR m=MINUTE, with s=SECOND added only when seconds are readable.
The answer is h=1 m=6
